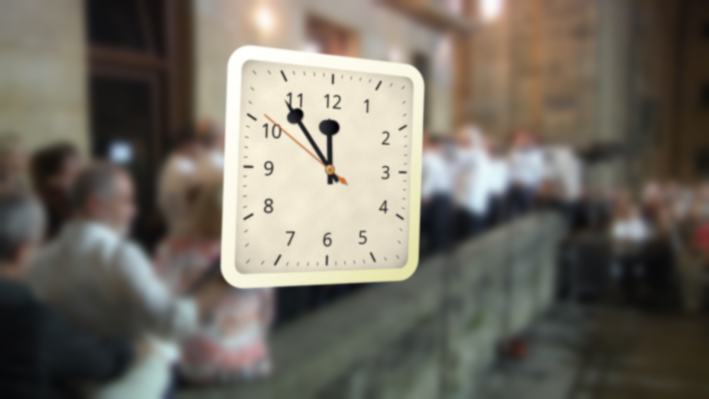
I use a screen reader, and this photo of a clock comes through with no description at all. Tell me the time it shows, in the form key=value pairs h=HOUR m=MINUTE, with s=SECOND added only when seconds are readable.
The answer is h=11 m=53 s=51
